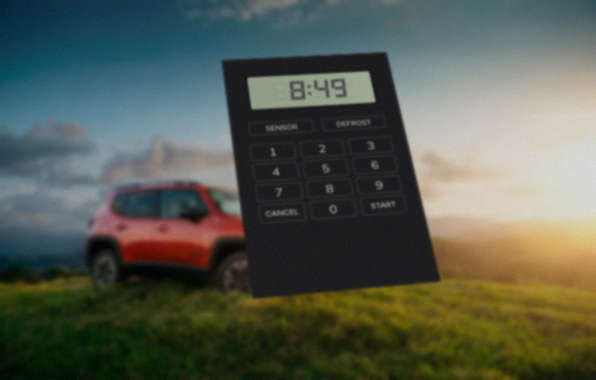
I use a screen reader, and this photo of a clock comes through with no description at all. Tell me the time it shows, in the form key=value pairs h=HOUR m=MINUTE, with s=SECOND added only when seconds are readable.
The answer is h=8 m=49
